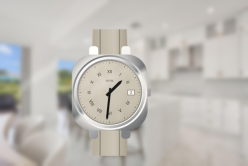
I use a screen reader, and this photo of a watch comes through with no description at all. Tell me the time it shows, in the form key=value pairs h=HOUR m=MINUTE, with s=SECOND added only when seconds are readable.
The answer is h=1 m=31
